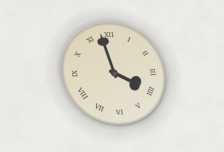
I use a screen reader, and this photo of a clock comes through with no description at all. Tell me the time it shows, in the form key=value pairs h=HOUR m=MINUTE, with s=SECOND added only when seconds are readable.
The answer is h=3 m=58
